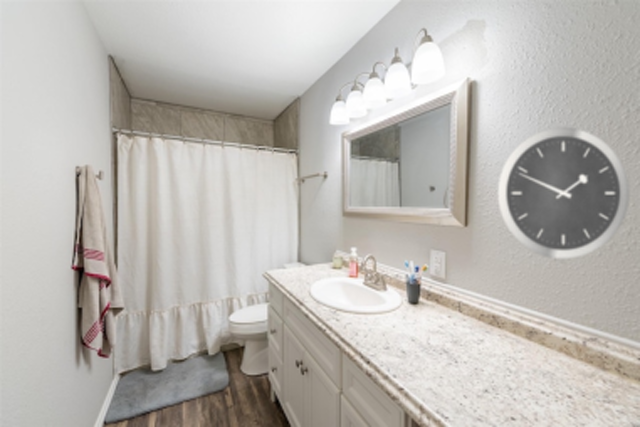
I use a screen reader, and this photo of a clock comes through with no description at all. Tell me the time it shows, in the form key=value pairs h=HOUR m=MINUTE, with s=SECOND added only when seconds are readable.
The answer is h=1 m=49
